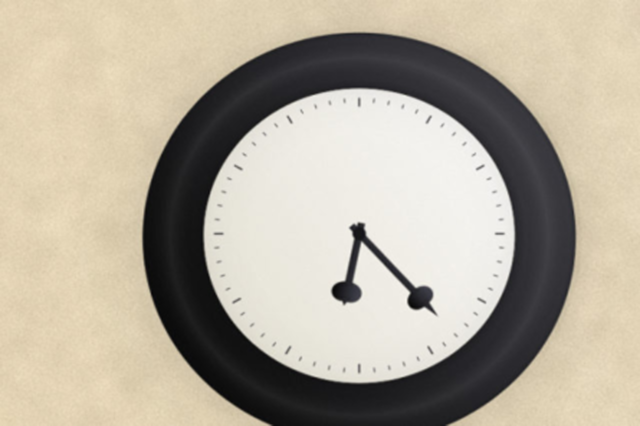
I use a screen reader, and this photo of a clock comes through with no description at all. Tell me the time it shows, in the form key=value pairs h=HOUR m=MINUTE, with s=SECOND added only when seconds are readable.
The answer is h=6 m=23
